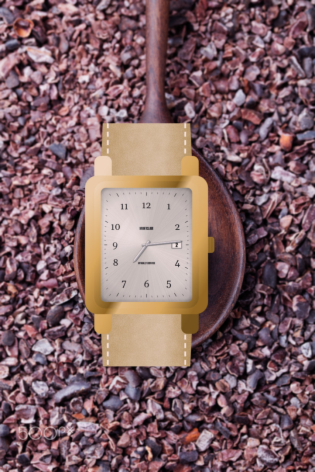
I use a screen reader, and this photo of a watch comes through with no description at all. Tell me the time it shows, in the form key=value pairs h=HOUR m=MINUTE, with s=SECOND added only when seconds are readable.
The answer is h=7 m=14
